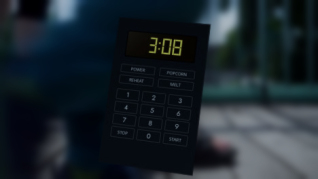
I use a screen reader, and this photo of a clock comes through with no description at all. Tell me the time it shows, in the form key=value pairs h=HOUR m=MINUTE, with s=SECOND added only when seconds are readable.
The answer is h=3 m=8
